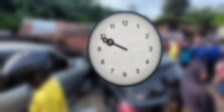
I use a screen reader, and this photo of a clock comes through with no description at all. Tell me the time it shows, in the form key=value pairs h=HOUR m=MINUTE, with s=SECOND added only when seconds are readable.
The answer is h=9 m=49
